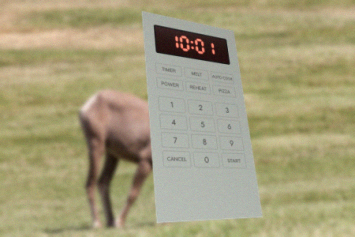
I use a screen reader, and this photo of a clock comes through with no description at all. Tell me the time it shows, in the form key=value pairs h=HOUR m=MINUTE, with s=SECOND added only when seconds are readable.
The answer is h=10 m=1
